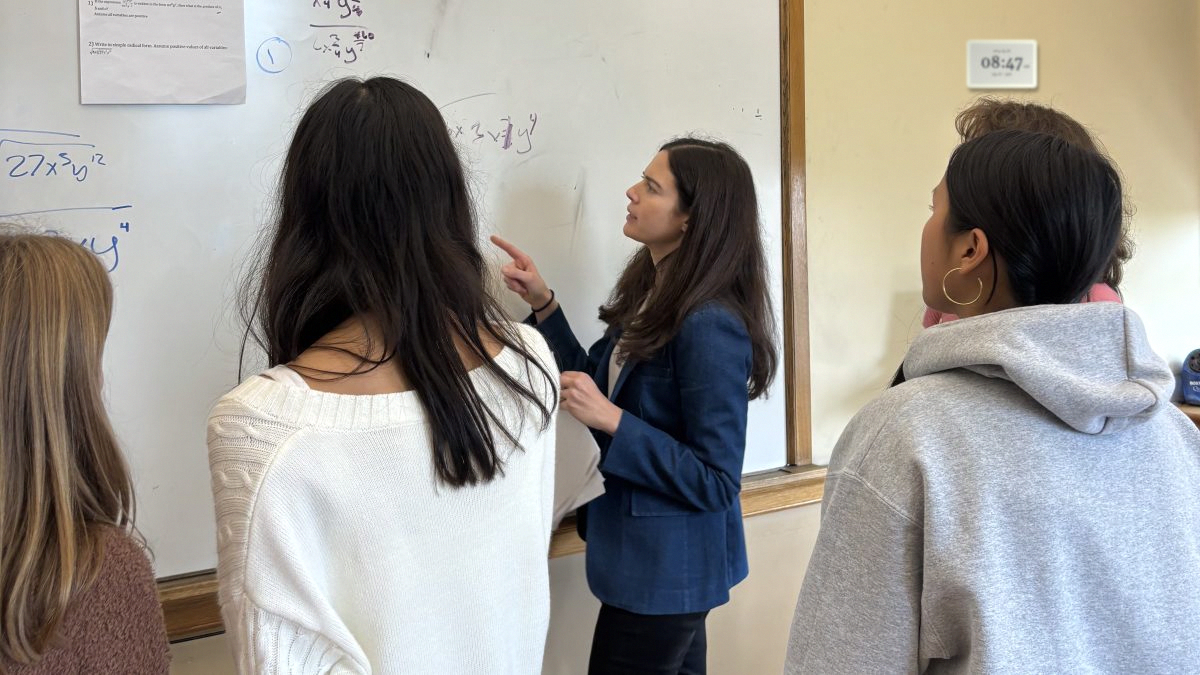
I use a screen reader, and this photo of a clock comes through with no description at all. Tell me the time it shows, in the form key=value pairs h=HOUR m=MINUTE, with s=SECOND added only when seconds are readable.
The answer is h=8 m=47
